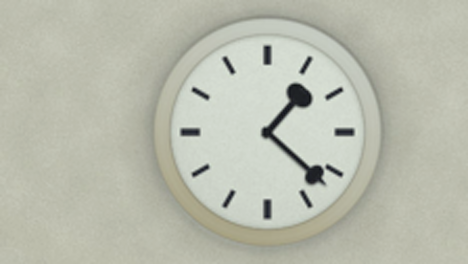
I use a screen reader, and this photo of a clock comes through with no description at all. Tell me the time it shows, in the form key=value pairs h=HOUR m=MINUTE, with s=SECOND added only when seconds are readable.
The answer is h=1 m=22
